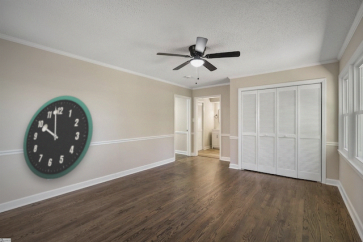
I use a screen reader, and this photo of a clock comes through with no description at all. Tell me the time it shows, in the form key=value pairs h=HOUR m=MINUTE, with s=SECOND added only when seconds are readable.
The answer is h=9 m=58
